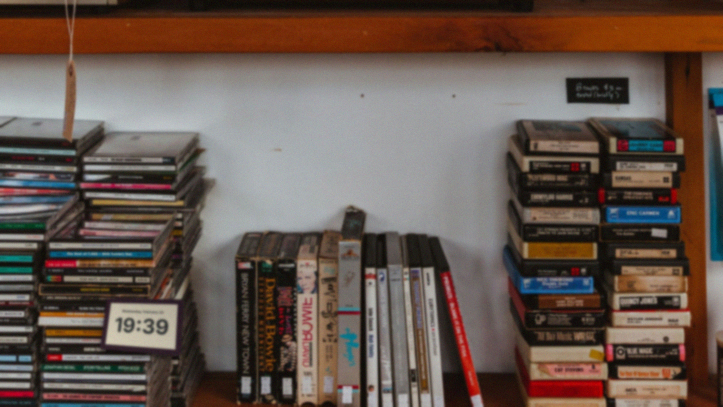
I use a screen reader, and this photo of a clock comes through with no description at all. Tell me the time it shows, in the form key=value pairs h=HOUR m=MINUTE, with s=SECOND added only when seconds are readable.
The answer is h=19 m=39
